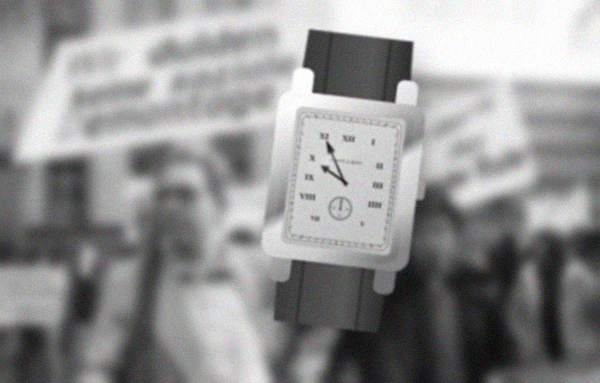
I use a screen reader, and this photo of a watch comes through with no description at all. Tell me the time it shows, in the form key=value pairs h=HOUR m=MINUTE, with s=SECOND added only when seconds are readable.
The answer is h=9 m=55
